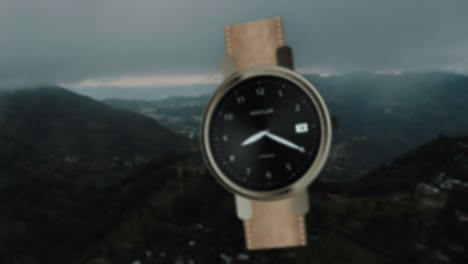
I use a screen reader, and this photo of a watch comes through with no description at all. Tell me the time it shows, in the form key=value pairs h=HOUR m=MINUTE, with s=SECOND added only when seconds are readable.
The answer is h=8 m=20
